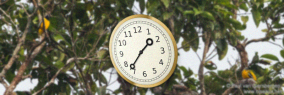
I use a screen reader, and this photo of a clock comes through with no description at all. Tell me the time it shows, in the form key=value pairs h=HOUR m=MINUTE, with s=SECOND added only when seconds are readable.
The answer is h=1 m=37
